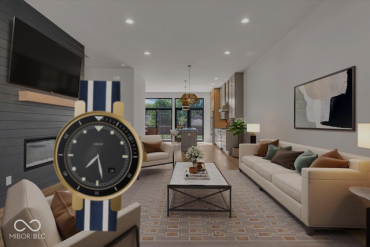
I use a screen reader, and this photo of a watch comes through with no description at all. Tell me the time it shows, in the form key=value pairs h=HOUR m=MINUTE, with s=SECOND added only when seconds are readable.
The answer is h=7 m=28
